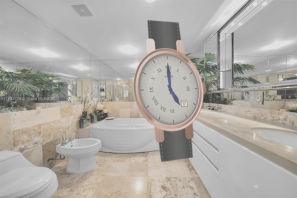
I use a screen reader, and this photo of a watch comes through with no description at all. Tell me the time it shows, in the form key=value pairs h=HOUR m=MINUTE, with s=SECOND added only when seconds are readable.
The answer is h=5 m=0
